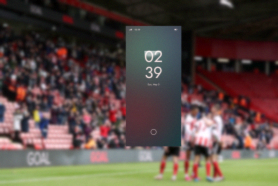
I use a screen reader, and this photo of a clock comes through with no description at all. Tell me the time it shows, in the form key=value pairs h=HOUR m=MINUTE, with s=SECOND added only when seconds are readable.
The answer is h=2 m=39
